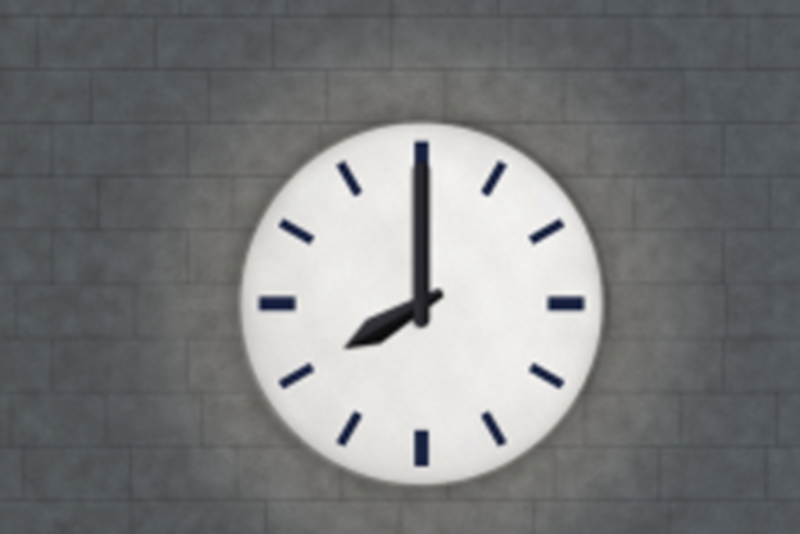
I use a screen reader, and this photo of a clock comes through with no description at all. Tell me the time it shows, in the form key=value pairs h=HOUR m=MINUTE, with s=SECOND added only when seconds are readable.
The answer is h=8 m=0
